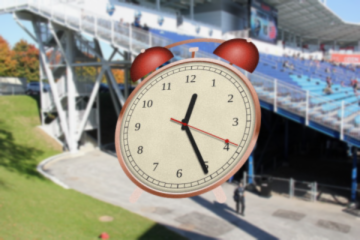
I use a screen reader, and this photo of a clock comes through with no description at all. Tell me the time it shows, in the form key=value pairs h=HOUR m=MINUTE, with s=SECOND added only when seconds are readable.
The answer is h=12 m=25 s=19
